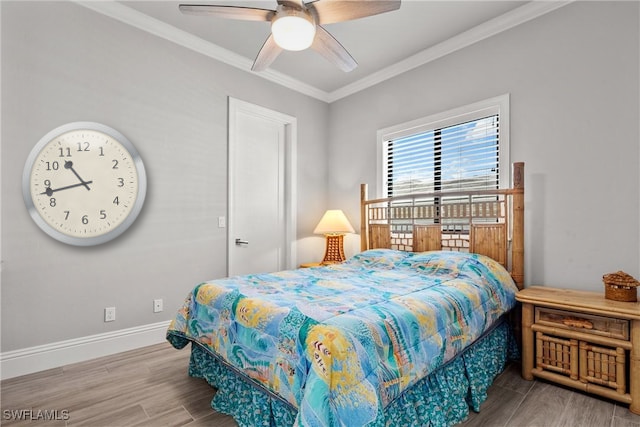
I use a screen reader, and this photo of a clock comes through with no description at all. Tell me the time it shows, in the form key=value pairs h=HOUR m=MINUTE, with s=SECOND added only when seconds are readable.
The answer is h=10 m=43
